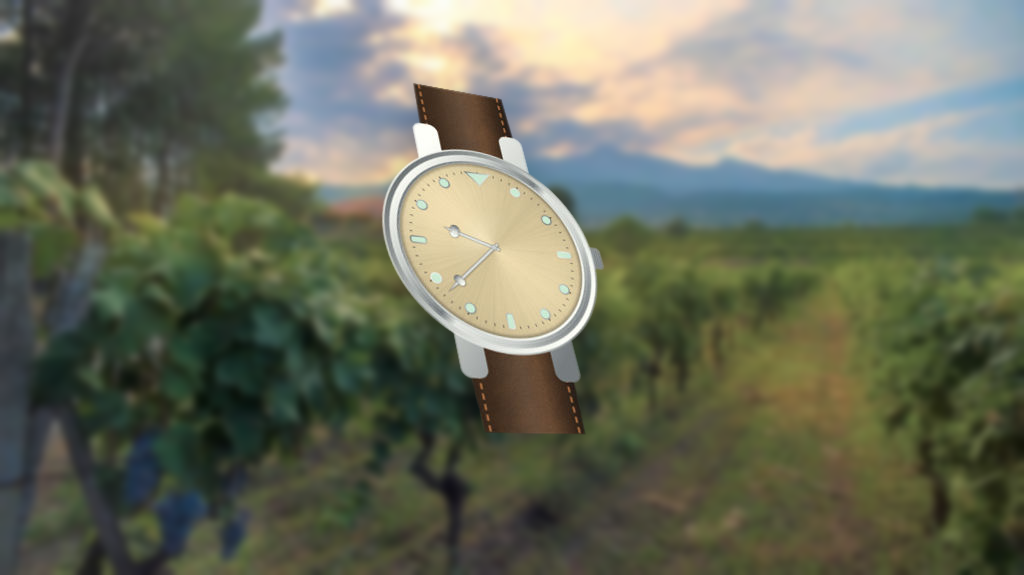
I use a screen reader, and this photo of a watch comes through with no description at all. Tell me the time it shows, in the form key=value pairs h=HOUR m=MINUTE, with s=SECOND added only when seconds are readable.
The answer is h=9 m=38
